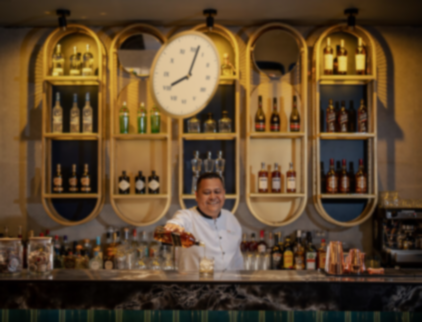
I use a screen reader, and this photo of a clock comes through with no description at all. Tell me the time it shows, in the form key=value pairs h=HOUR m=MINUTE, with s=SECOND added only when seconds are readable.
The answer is h=8 m=2
